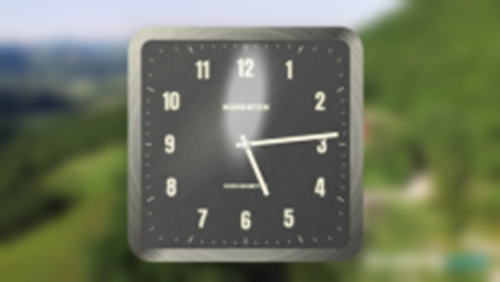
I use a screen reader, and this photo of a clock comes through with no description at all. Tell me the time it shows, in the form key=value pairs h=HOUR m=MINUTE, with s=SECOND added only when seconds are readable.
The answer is h=5 m=14
